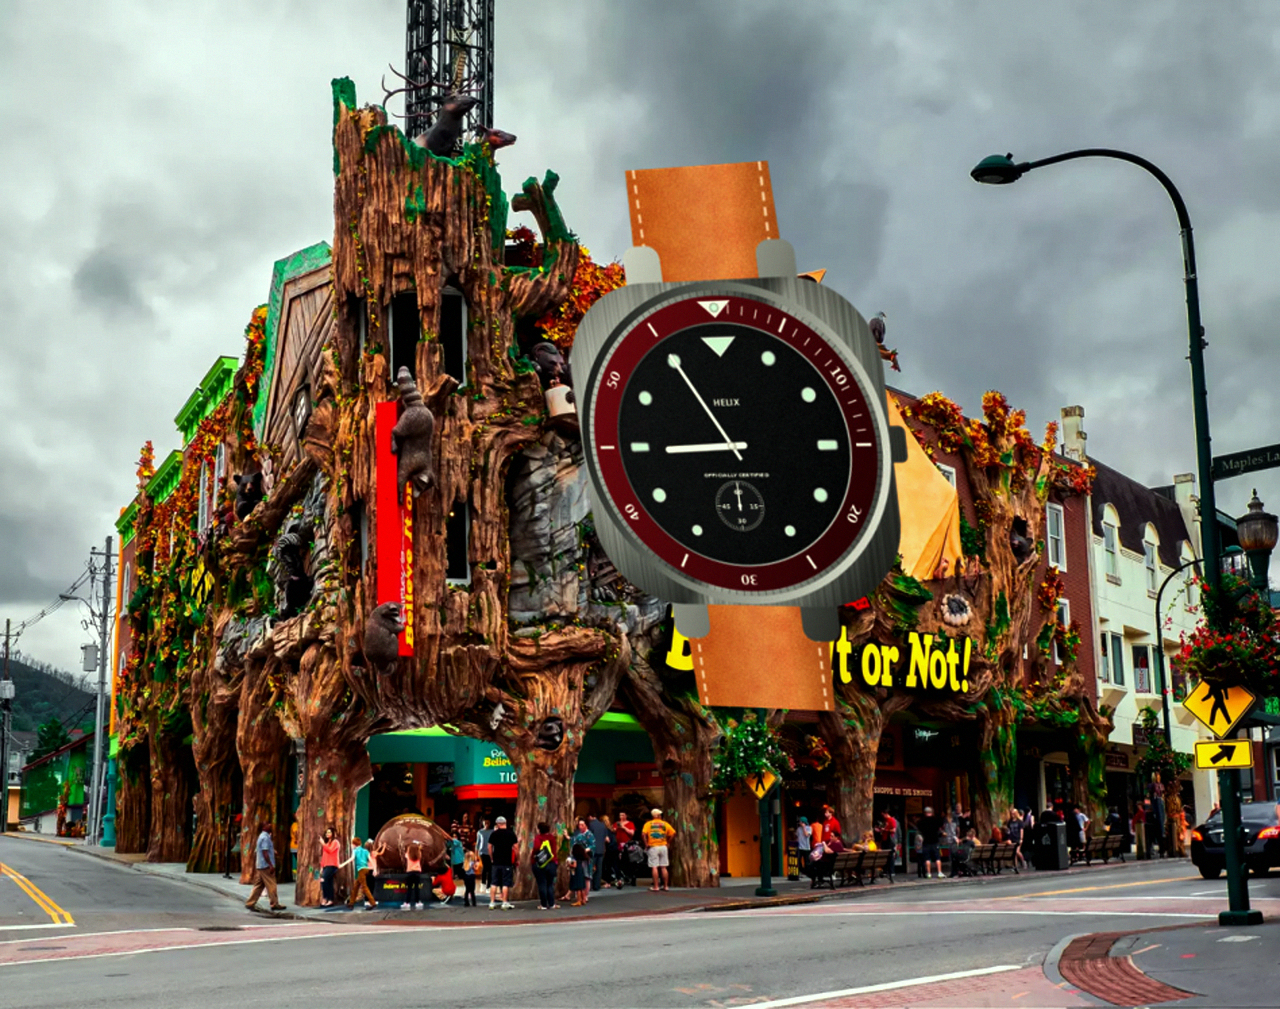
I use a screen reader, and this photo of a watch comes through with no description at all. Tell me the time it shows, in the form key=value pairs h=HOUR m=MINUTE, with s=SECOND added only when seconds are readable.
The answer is h=8 m=55
